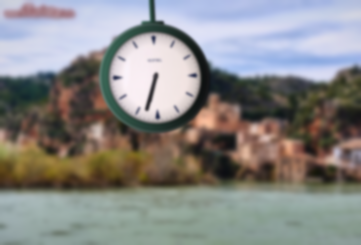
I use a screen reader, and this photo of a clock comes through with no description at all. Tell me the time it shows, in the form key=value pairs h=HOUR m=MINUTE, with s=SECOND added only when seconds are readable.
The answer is h=6 m=33
